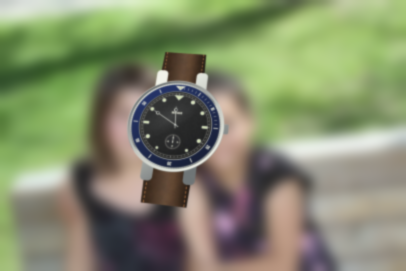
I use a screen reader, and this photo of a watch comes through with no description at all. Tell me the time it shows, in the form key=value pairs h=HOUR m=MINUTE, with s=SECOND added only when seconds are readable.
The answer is h=11 m=50
